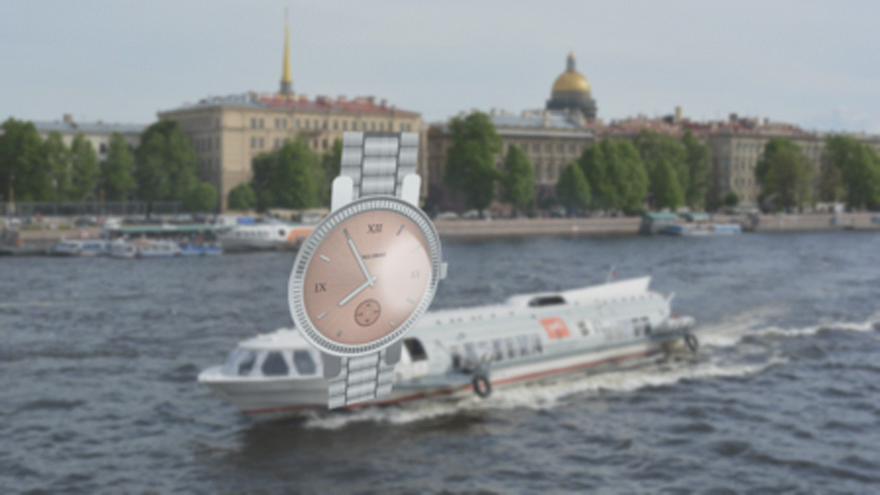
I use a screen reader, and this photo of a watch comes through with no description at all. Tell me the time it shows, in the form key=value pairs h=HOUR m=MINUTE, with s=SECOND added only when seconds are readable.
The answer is h=7 m=55
